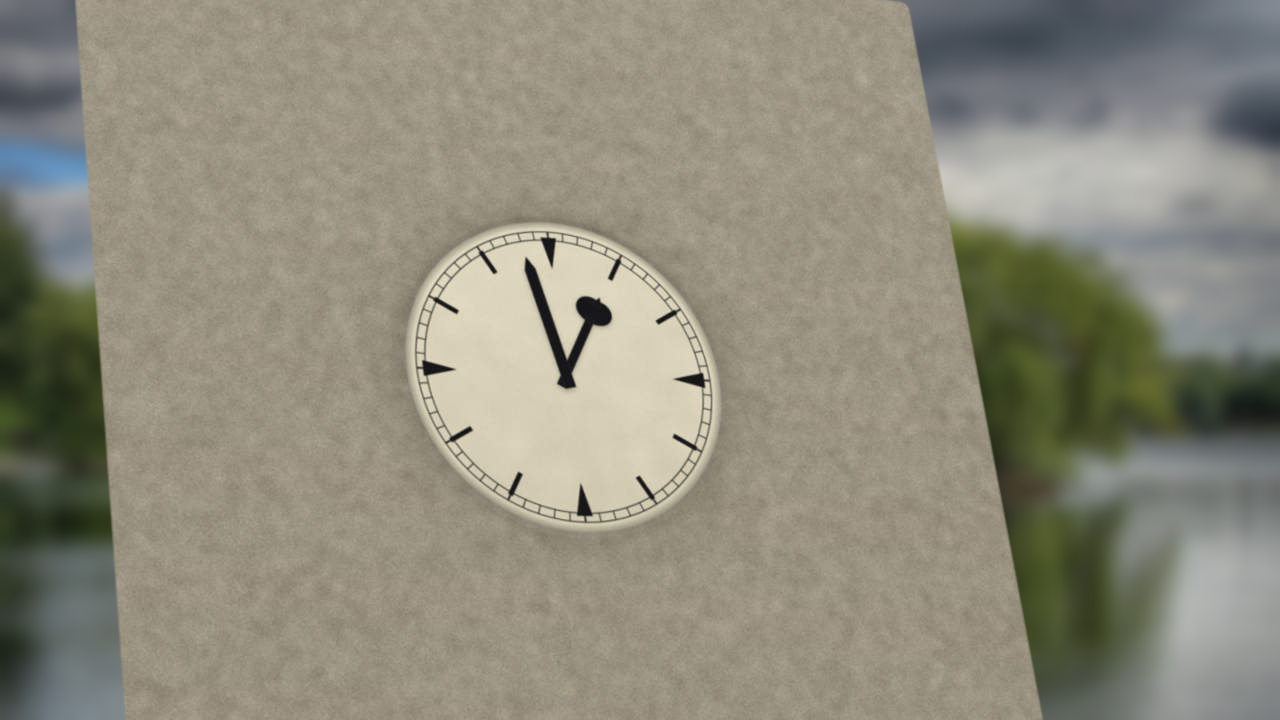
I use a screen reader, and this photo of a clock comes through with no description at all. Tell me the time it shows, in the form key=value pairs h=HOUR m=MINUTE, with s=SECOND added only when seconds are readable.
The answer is h=12 m=58
